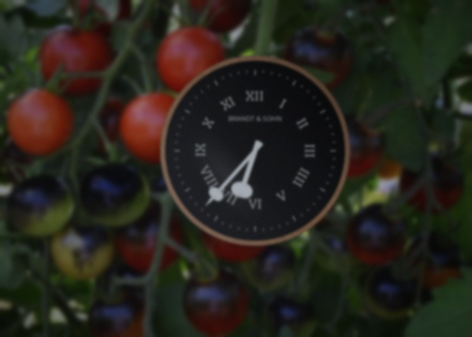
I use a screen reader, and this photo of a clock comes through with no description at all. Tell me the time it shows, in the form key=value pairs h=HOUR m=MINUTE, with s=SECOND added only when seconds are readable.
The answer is h=6 m=37
